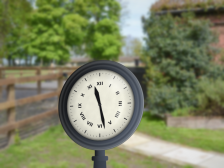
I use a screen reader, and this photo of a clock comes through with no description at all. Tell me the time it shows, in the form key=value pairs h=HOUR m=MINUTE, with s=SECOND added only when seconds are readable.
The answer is h=11 m=28
